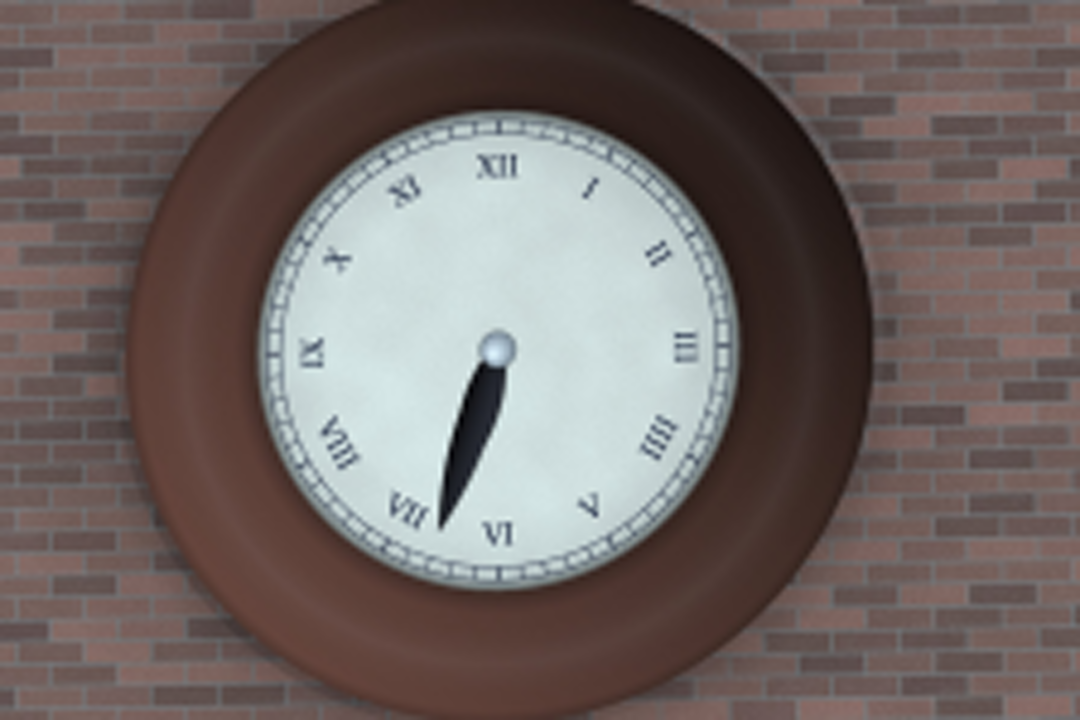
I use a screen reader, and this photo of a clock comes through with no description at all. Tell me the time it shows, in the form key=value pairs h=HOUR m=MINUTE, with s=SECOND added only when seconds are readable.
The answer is h=6 m=33
